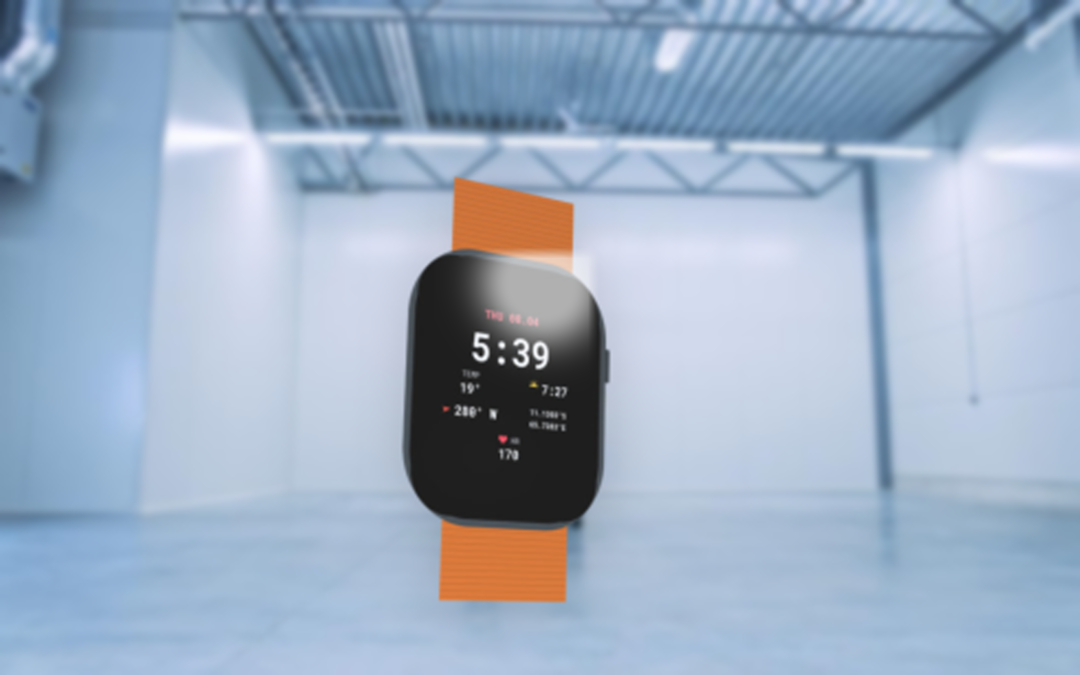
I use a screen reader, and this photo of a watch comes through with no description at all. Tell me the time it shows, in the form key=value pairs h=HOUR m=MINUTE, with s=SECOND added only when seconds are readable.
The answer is h=5 m=39
